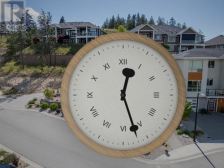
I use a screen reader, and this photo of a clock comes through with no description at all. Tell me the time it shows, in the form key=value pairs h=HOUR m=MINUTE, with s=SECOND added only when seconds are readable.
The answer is h=12 m=27
